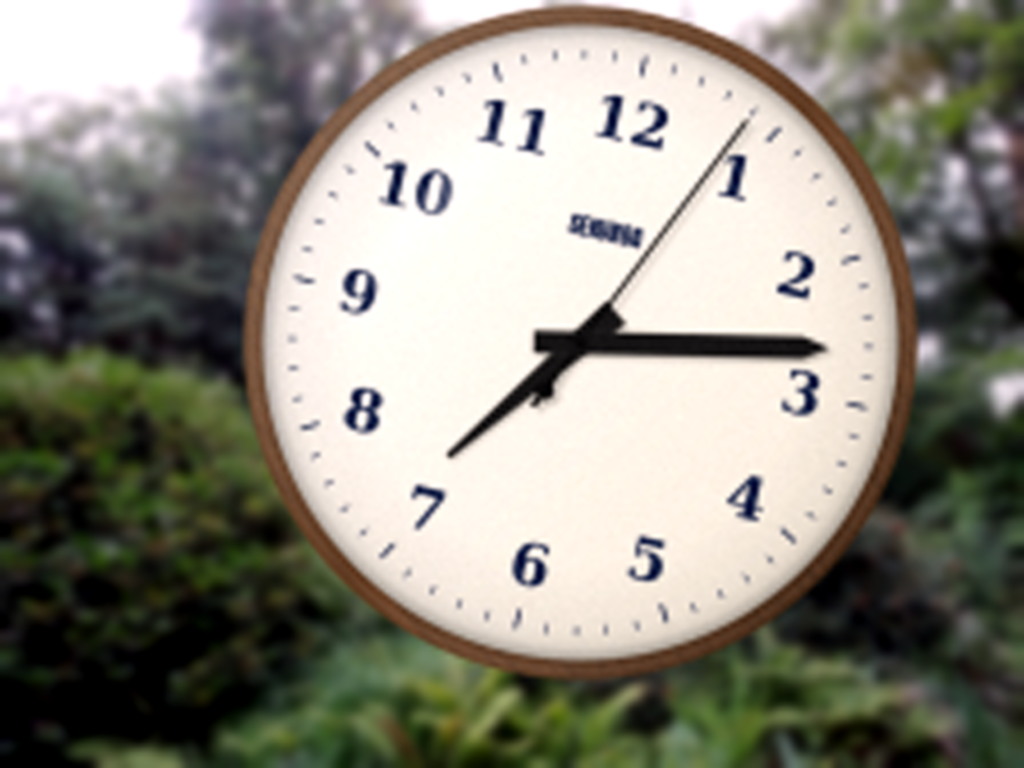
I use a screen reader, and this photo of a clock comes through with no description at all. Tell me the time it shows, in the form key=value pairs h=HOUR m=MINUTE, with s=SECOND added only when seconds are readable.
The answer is h=7 m=13 s=4
